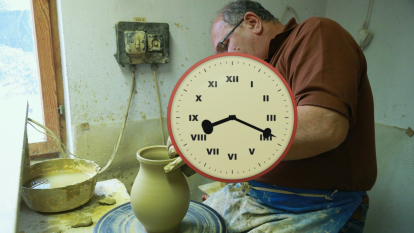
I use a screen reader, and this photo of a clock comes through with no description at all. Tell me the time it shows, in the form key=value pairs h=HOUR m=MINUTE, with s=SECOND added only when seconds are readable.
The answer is h=8 m=19
